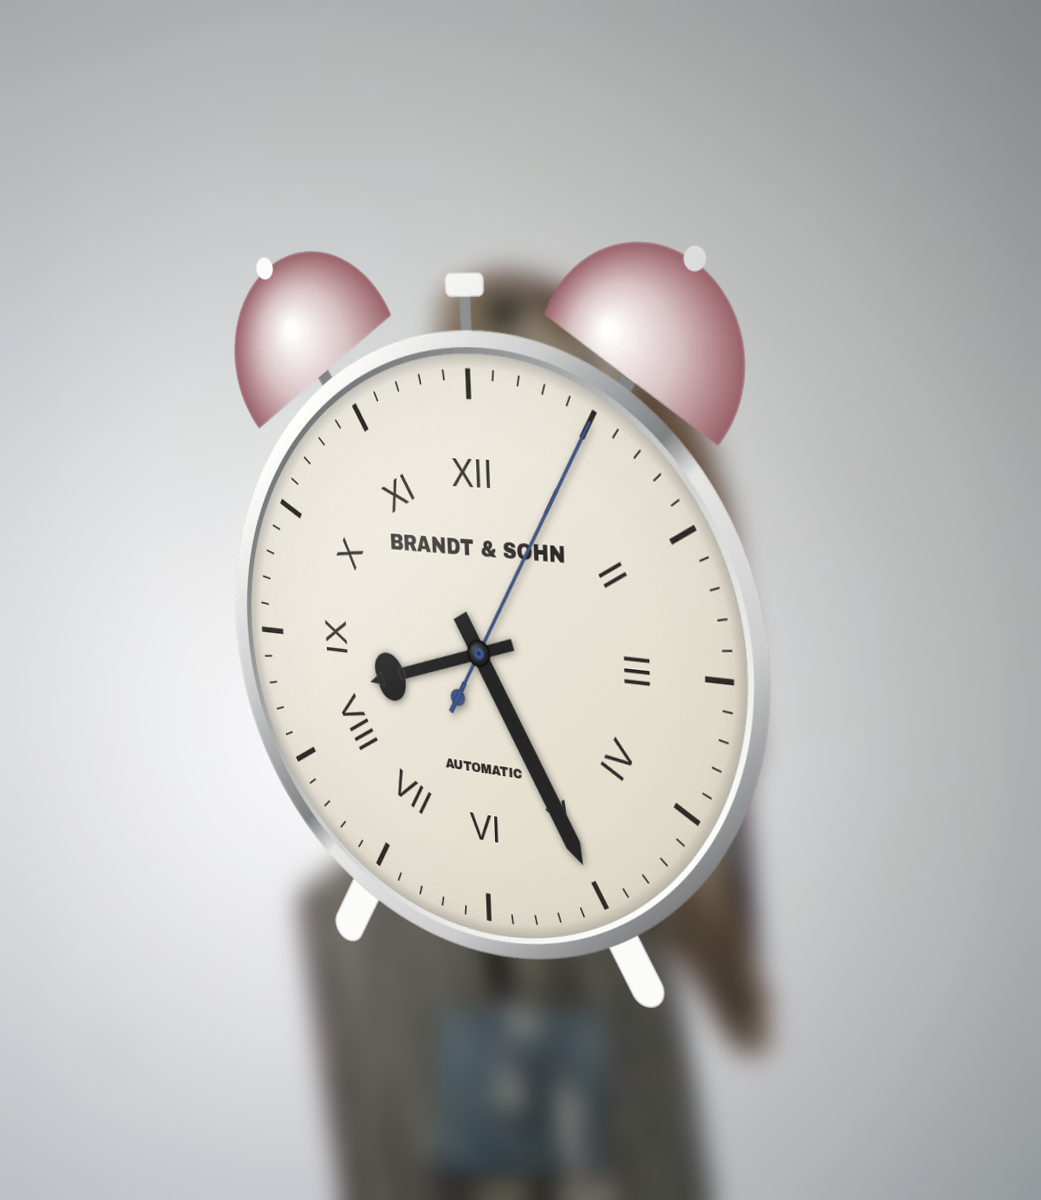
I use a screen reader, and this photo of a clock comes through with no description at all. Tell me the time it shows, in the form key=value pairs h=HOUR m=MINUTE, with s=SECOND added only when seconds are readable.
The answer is h=8 m=25 s=5
